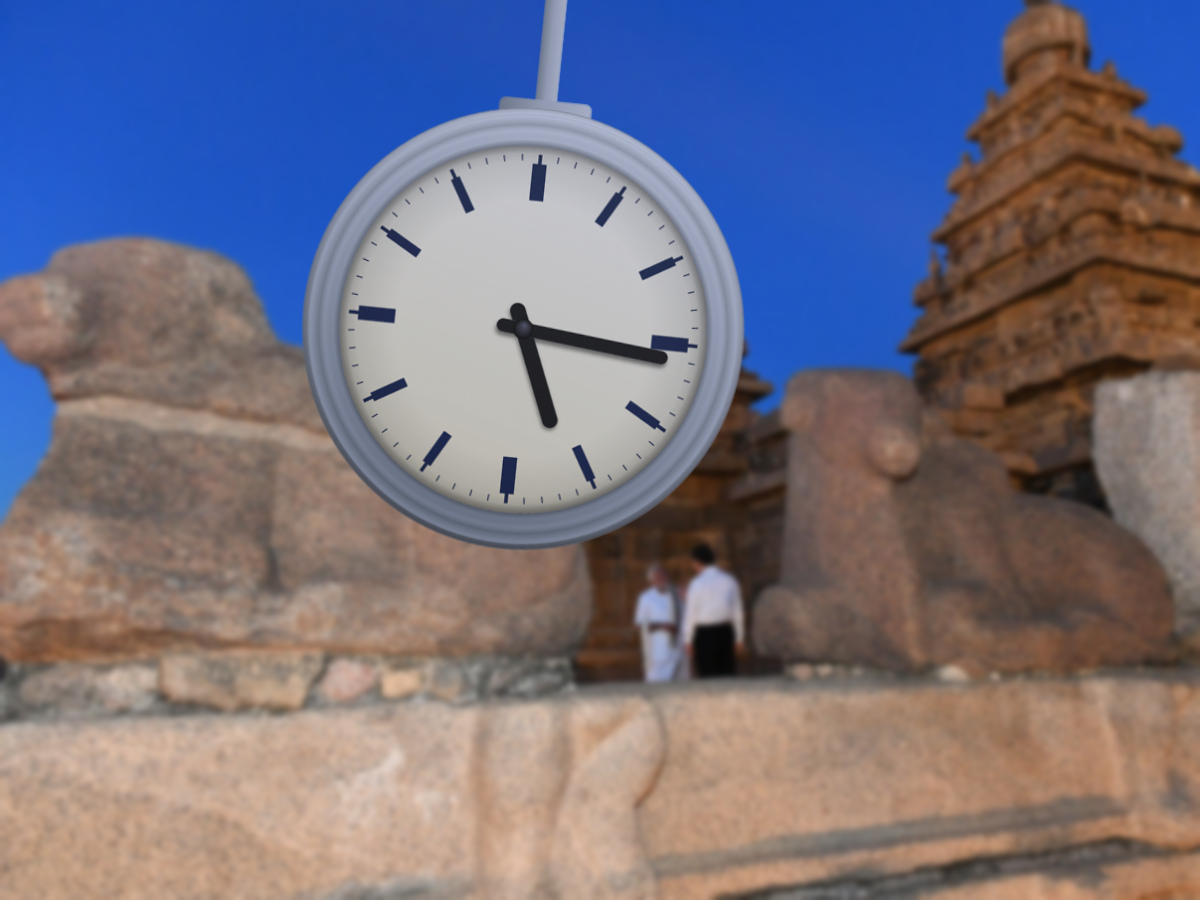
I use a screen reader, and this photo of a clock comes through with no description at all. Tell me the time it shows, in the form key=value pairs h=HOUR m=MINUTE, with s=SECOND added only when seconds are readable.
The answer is h=5 m=16
